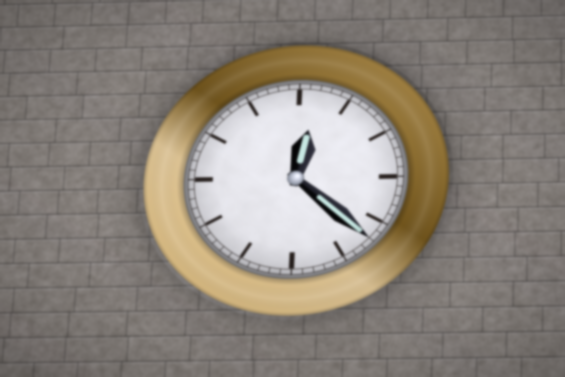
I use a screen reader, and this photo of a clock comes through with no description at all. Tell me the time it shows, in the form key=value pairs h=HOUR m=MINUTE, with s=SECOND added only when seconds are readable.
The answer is h=12 m=22
